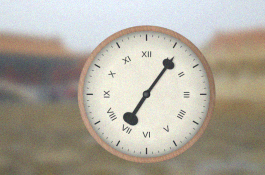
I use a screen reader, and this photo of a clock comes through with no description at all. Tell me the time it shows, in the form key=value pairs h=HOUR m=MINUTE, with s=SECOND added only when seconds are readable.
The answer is h=7 m=6
